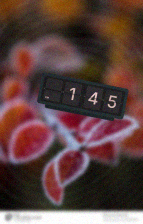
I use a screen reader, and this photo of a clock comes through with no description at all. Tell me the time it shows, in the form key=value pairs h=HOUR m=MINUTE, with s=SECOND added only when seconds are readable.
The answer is h=1 m=45
